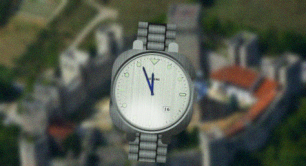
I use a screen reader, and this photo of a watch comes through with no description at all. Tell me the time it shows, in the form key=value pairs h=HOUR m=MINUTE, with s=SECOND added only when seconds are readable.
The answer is h=11 m=56
